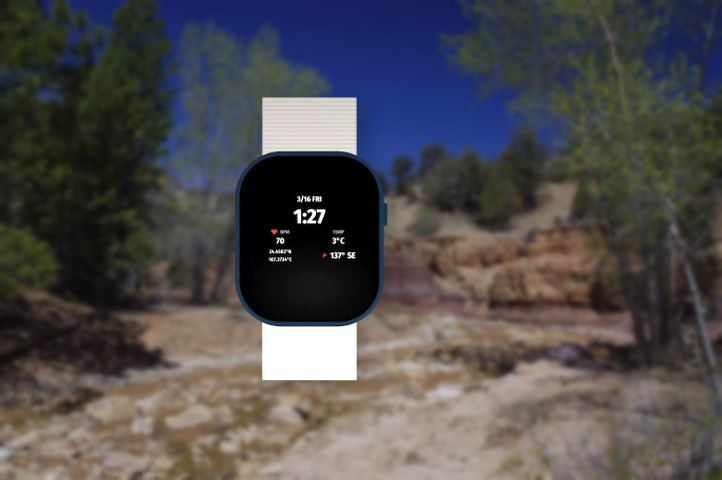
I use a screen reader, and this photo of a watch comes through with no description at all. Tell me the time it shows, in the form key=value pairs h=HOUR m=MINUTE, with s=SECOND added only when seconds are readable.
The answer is h=1 m=27
